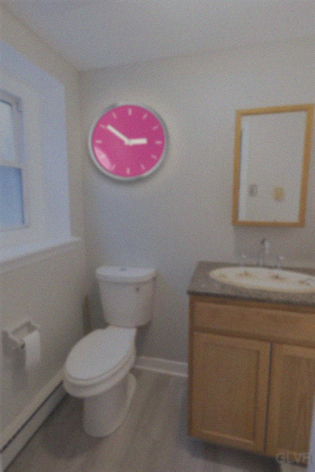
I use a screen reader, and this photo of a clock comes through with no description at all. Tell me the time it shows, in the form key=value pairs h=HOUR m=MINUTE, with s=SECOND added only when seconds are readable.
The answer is h=2 m=51
